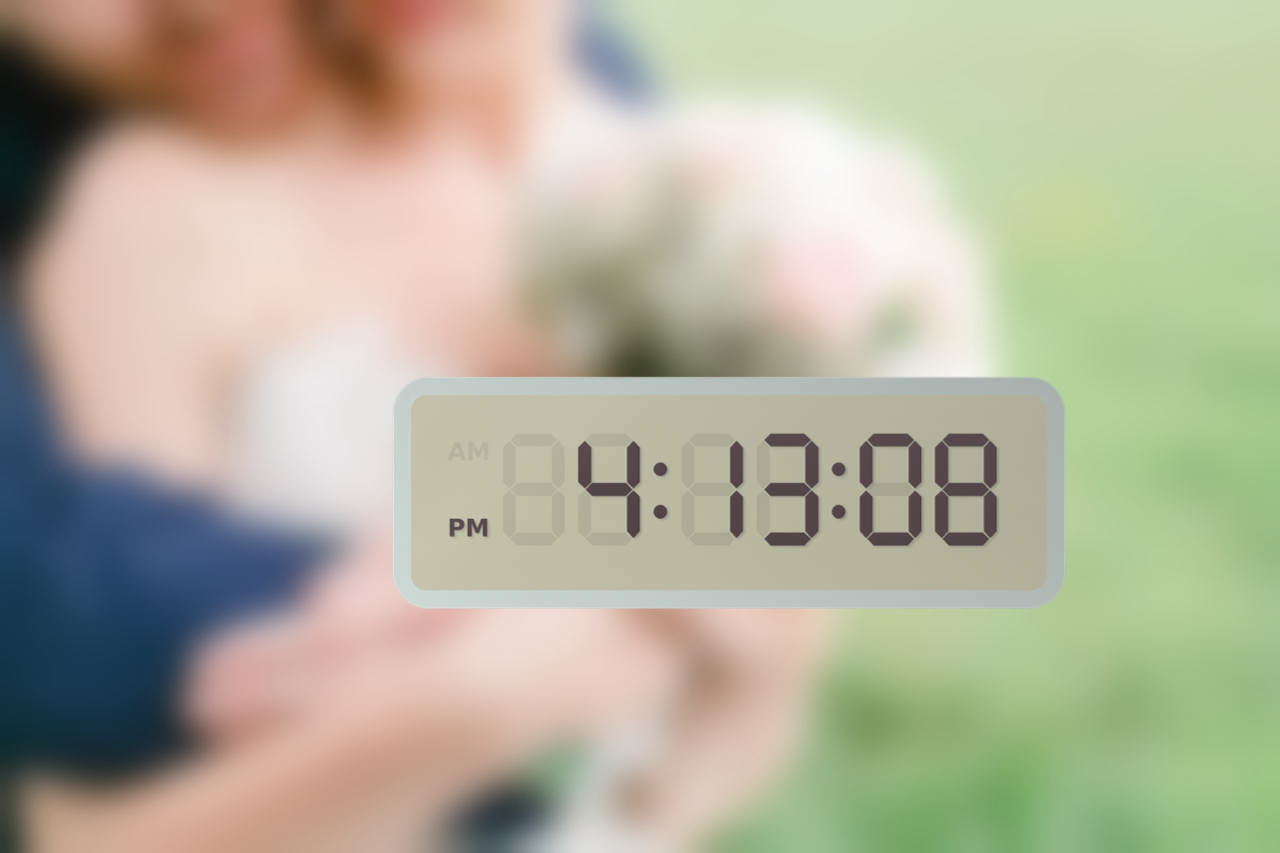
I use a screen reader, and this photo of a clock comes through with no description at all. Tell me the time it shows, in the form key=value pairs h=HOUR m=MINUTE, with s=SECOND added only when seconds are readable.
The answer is h=4 m=13 s=8
